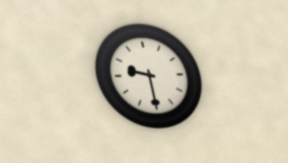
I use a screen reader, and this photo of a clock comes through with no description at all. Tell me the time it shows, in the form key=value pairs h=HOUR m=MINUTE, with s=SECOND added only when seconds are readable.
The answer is h=9 m=30
